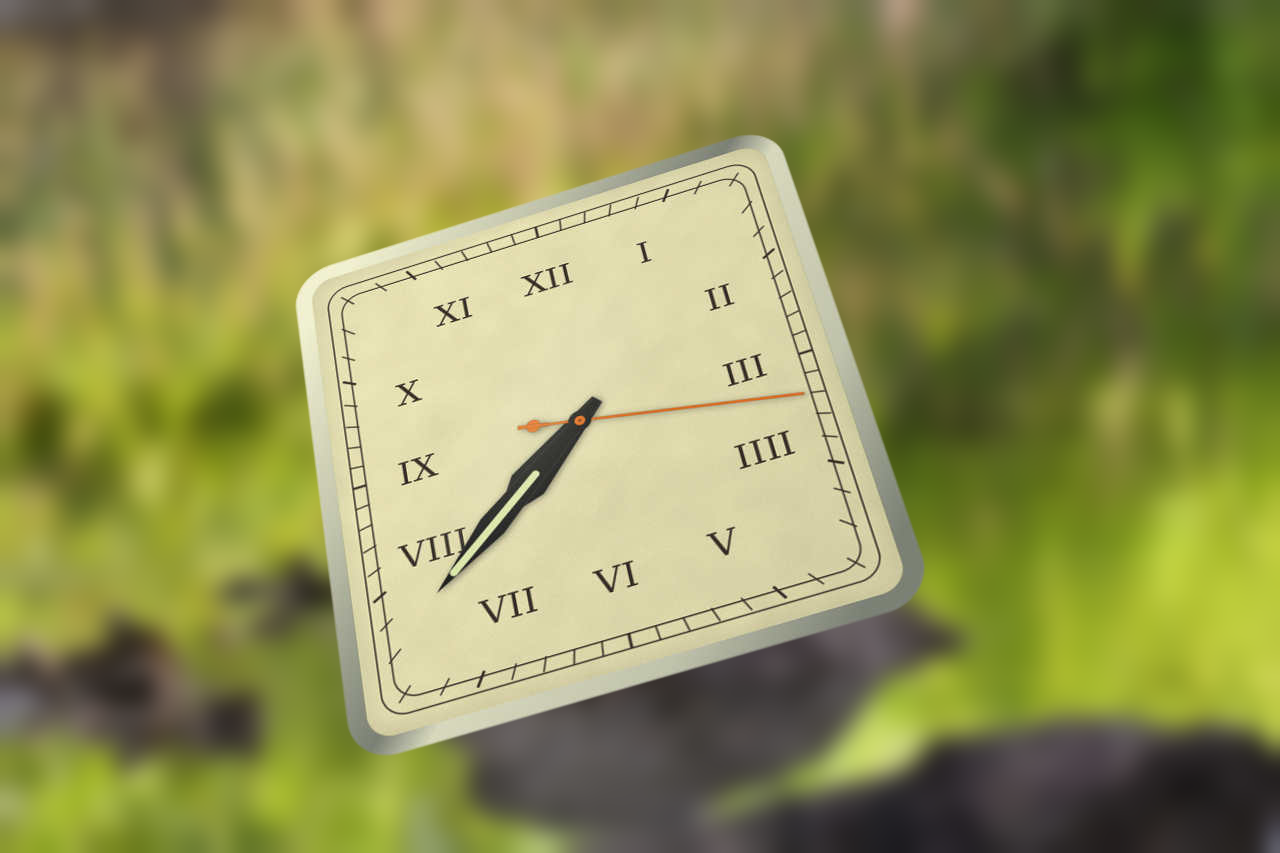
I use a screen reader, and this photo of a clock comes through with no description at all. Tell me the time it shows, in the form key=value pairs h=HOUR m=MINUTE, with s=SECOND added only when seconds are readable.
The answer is h=7 m=38 s=17
